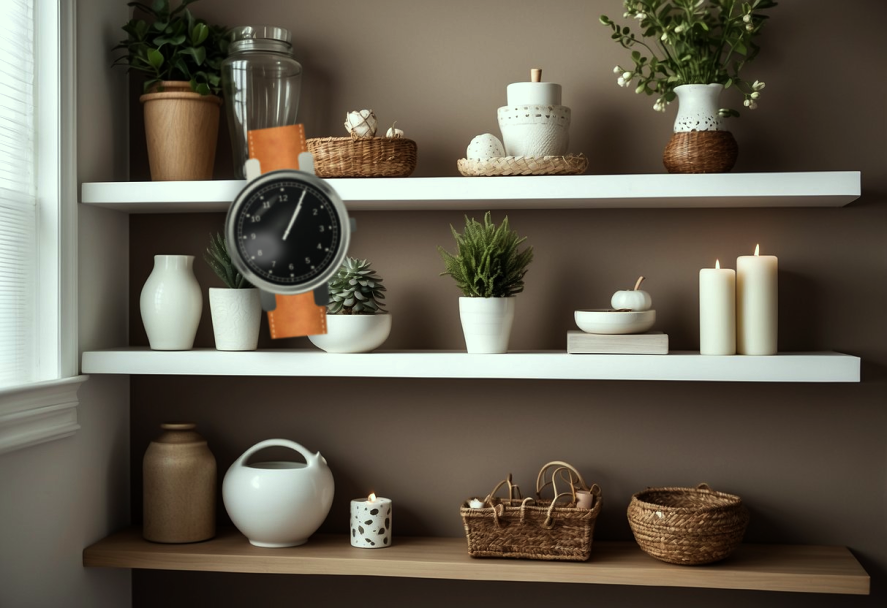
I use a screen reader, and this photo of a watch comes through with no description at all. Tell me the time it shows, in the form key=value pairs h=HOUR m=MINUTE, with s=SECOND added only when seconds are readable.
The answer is h=1 m=5
